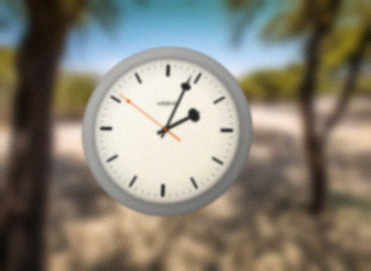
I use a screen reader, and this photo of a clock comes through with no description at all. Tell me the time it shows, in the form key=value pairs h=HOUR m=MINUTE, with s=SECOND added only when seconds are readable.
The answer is h=2 m=3 s=51
